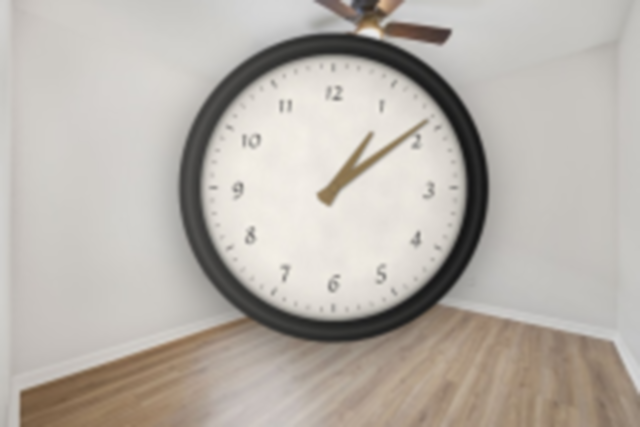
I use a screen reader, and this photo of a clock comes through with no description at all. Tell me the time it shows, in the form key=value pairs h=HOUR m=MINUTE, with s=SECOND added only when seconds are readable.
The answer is h=1 m=9
